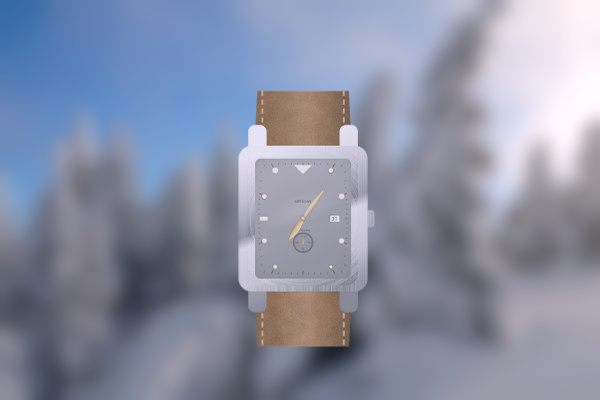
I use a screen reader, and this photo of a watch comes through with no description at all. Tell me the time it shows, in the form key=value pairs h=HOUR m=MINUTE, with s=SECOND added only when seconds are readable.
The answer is h=7 m=6
